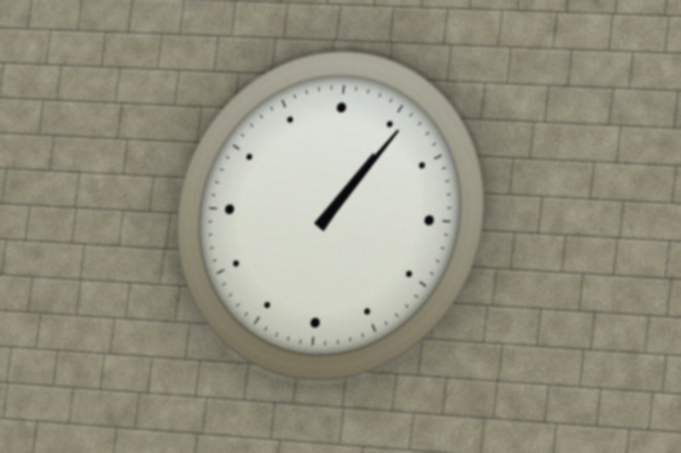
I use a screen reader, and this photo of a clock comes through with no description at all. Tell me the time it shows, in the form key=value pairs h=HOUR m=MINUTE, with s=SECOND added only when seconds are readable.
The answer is h=1 m=6
